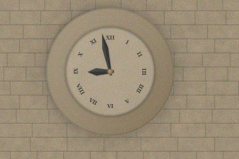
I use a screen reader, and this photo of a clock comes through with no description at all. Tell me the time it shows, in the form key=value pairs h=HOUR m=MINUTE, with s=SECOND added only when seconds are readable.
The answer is h=8 m=58
